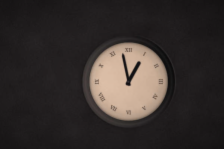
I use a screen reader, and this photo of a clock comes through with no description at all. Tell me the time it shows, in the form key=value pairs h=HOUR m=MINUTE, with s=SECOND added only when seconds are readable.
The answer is h=12 m=58
